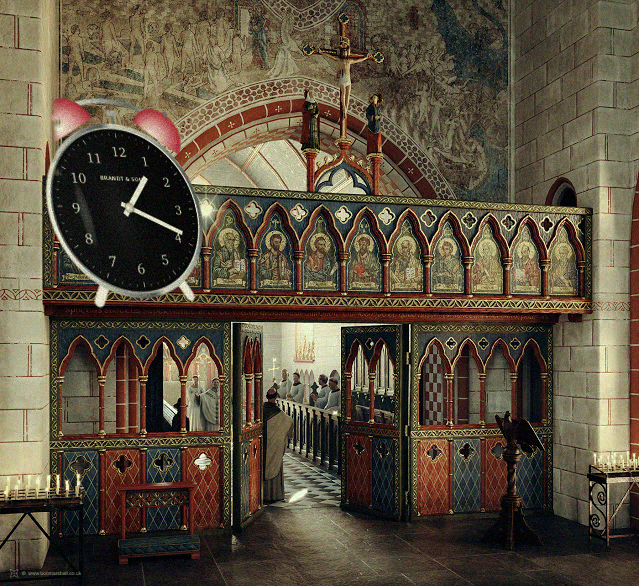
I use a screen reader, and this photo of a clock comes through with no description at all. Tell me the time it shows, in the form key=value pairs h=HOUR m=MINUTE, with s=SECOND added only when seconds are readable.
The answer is h=1 m=19
